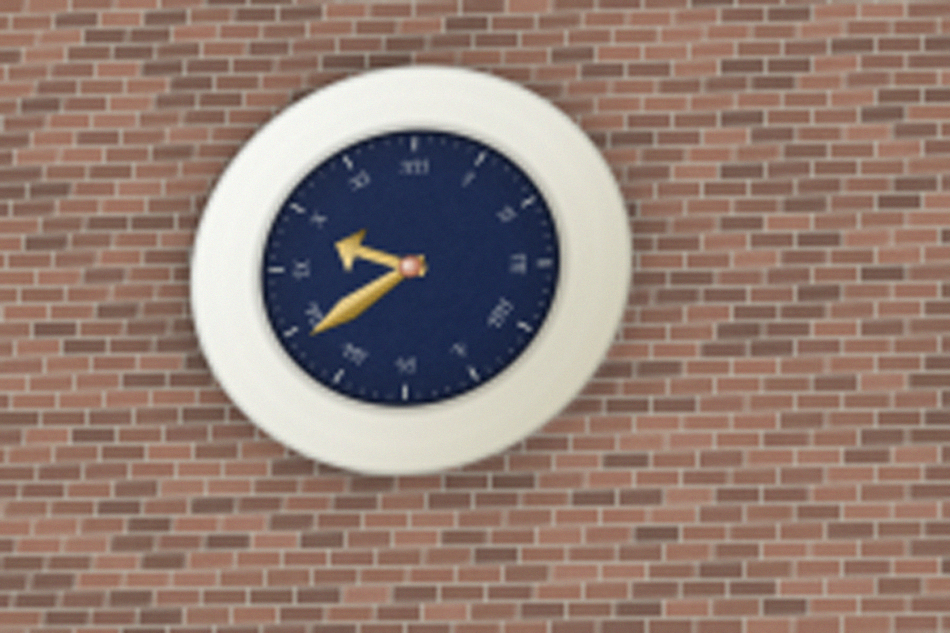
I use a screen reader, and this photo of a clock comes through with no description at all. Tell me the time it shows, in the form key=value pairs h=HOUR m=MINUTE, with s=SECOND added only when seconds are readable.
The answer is h=9 m=39
